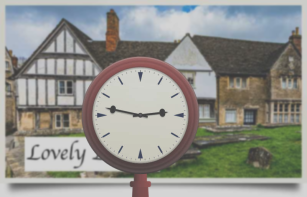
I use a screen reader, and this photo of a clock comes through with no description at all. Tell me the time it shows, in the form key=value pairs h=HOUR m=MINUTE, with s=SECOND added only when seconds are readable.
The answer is h=2 m=47
